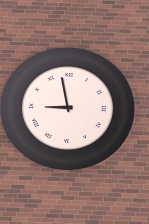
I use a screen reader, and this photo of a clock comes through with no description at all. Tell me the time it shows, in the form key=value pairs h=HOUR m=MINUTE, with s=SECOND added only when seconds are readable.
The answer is h=8 m=58
